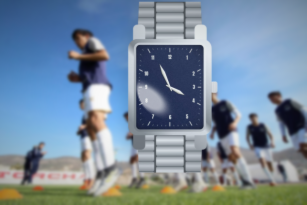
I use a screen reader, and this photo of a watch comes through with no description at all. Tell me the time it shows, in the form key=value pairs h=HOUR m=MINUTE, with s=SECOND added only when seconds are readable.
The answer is h=3 m=56
